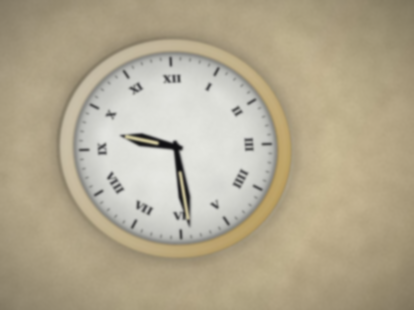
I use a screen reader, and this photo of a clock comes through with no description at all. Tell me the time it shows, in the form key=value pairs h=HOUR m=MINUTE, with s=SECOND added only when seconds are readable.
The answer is h=9 m=29
